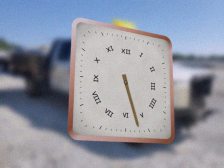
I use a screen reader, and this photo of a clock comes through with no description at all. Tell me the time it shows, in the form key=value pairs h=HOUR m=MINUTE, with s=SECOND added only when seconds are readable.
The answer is h=5 m=27
